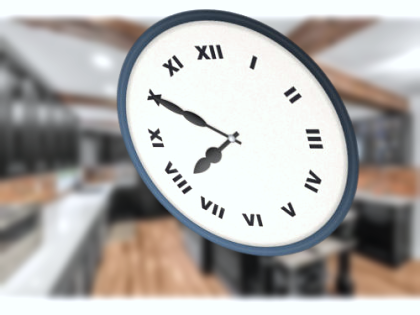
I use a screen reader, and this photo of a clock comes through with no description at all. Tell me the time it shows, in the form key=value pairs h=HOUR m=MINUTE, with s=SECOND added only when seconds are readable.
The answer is h=7 m=50
